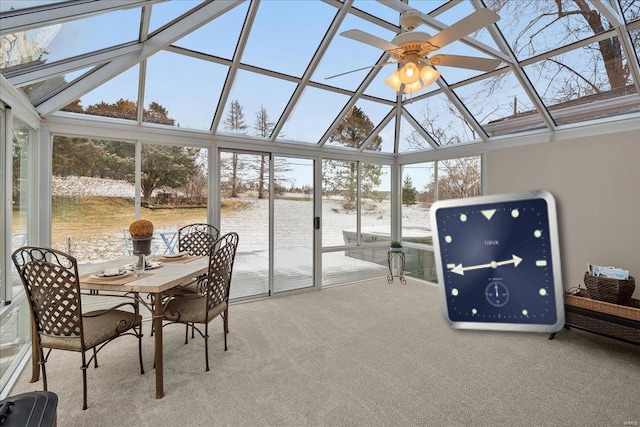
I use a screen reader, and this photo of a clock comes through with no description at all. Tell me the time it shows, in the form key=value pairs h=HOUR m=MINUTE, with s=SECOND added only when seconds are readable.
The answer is h=2 m=44
